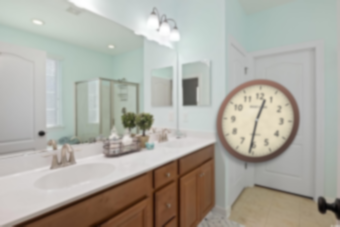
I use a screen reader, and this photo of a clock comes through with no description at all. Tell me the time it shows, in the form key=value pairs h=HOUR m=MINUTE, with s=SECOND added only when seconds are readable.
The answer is h=12 m=31
